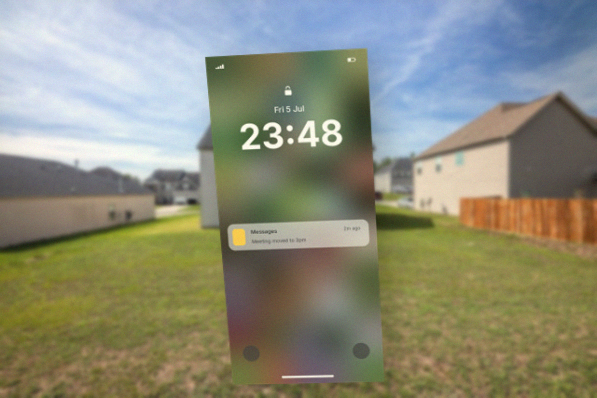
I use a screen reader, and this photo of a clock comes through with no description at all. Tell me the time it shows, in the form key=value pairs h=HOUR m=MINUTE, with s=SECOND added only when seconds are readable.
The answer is h=23 m=48
